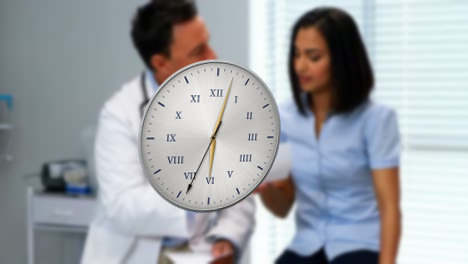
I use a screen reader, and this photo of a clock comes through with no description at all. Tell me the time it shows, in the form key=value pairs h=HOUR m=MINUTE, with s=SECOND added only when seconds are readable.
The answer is h=6 m=2 s=34
